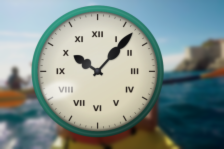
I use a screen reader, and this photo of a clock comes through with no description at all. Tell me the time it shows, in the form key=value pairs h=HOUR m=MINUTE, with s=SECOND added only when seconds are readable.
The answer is h=10 m=7
